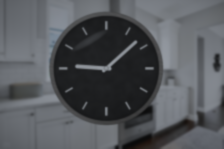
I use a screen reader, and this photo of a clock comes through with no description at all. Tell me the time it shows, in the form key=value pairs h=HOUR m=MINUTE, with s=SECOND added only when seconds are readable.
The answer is h=9 m=8
